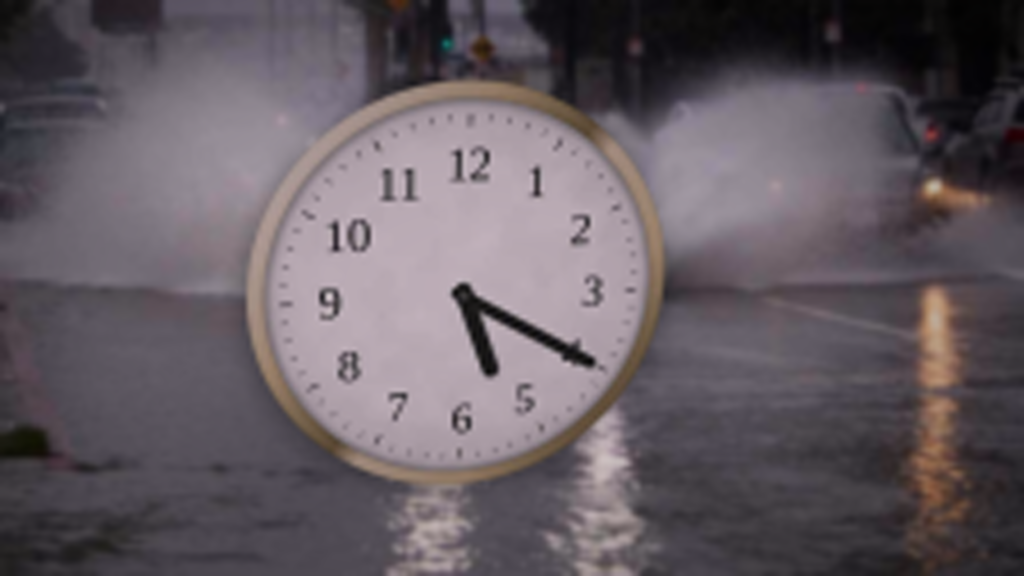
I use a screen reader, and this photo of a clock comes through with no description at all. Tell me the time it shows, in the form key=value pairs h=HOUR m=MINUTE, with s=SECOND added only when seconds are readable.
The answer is h=5 m=20
